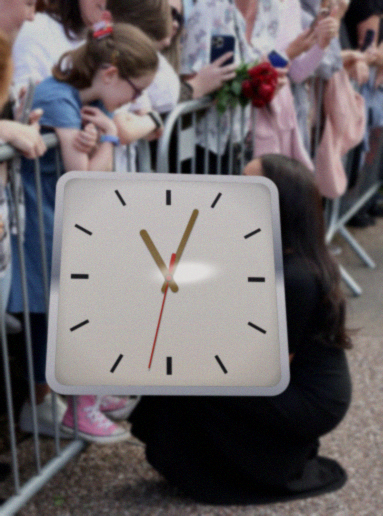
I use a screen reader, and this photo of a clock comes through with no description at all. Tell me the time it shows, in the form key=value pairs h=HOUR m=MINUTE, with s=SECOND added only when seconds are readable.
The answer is h=11 m=3 s=32
